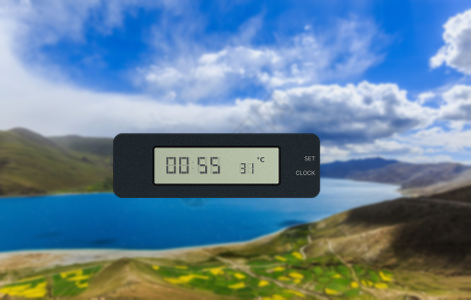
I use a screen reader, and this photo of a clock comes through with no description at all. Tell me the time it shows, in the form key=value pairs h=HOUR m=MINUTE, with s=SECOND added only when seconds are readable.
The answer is h=0 m=55
